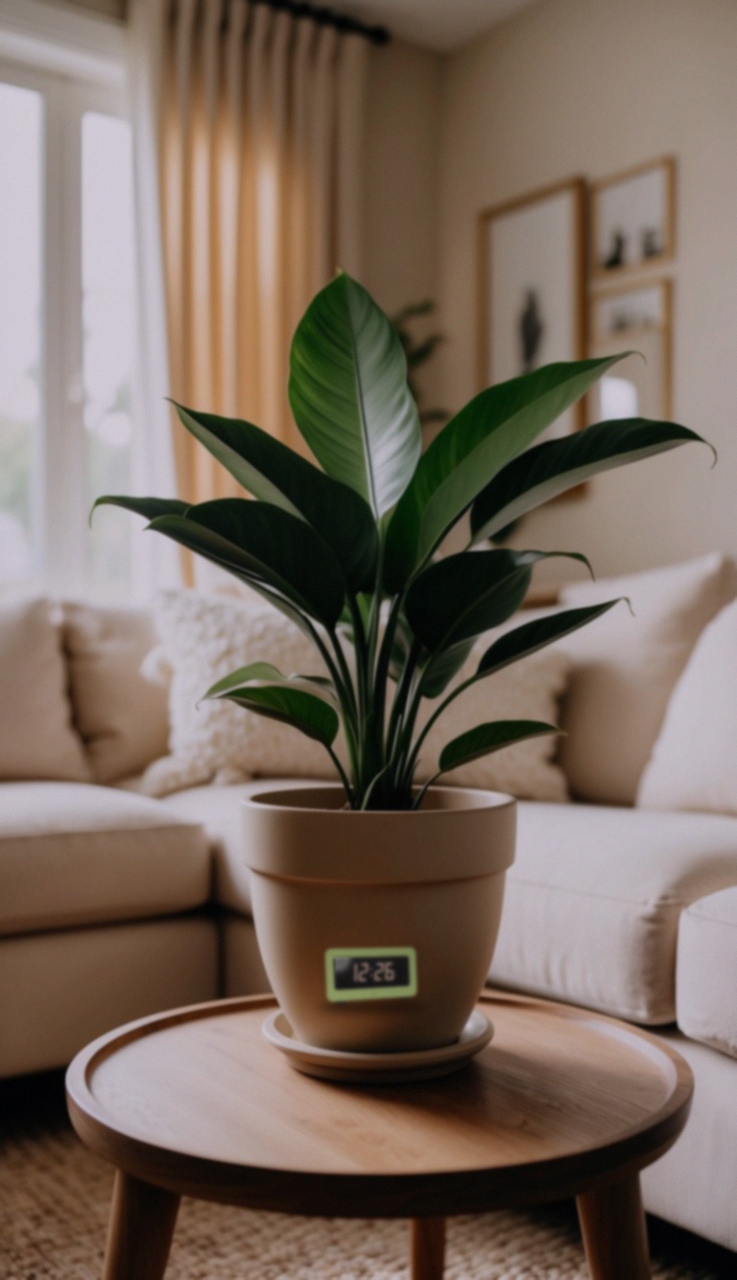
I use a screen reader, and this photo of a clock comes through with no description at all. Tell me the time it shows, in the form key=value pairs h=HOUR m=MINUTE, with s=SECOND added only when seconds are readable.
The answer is h=12 m=26
